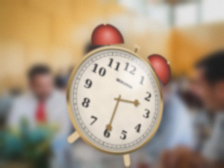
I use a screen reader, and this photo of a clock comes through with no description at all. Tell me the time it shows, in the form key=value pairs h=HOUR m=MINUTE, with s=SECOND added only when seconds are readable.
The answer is h=2 m=30
